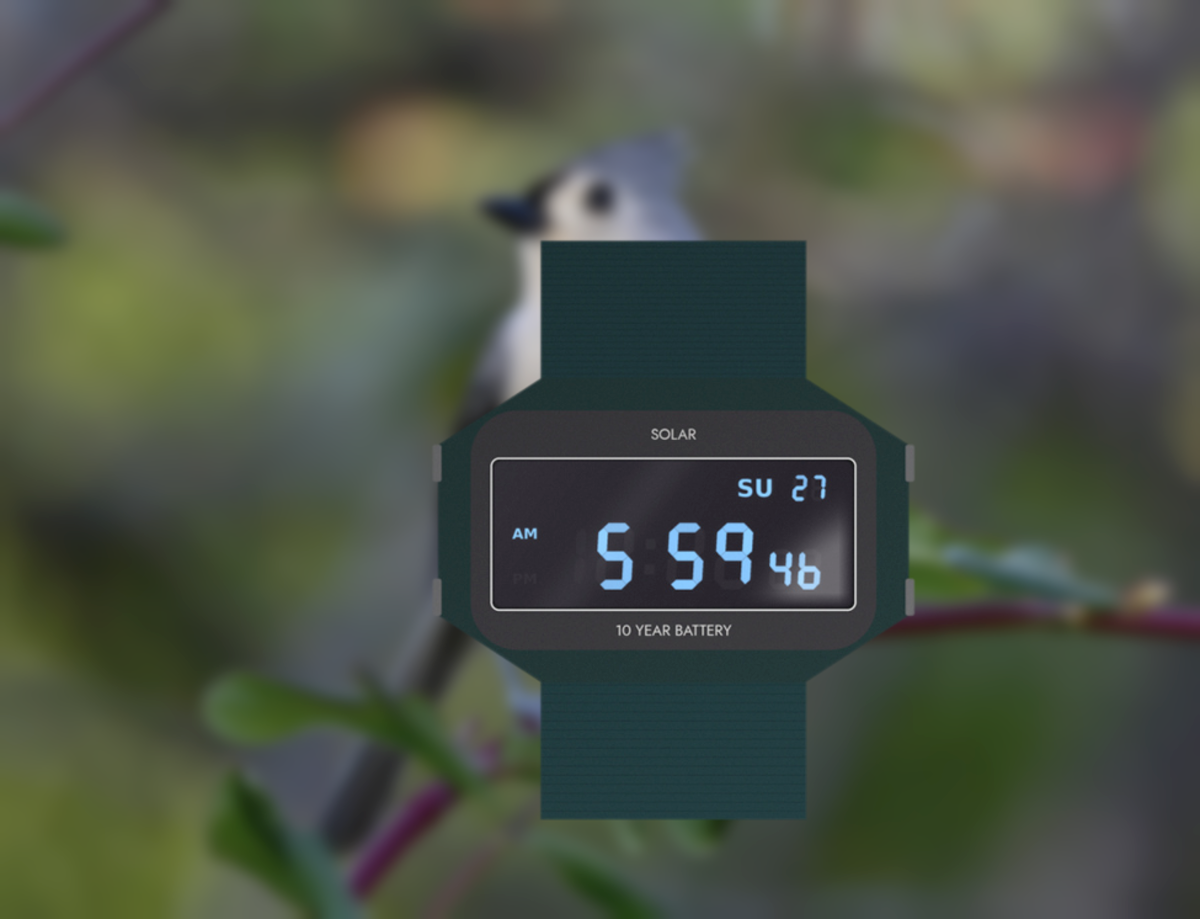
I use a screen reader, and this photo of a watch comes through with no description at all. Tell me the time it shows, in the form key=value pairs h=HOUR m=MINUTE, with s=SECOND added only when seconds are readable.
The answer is h=5 m=59 s=46
